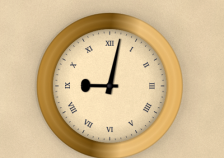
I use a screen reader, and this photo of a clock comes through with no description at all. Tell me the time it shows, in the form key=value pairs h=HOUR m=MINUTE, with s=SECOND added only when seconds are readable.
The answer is h=9 m=2
